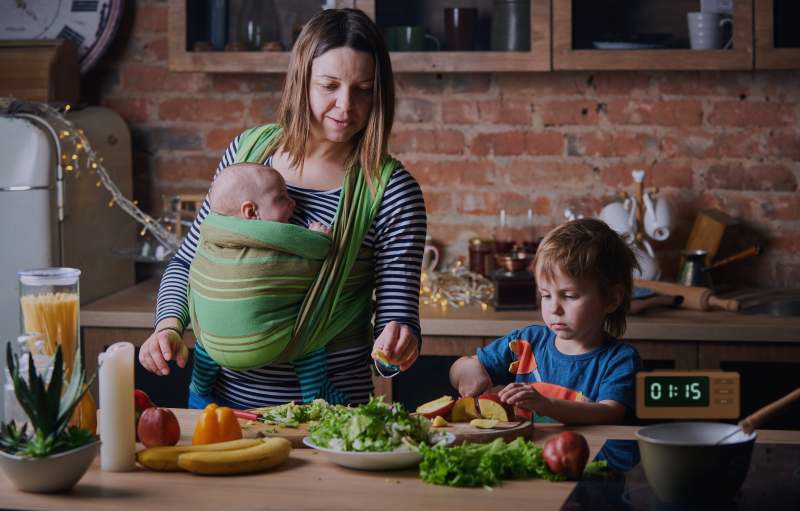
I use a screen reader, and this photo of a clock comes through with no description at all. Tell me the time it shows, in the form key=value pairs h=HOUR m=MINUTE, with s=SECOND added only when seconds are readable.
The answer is h=1 m=15
